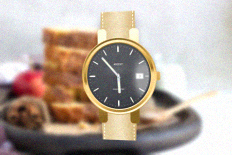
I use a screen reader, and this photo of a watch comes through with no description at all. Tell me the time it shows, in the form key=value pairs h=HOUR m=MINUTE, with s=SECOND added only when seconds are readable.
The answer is h=5 m=53
